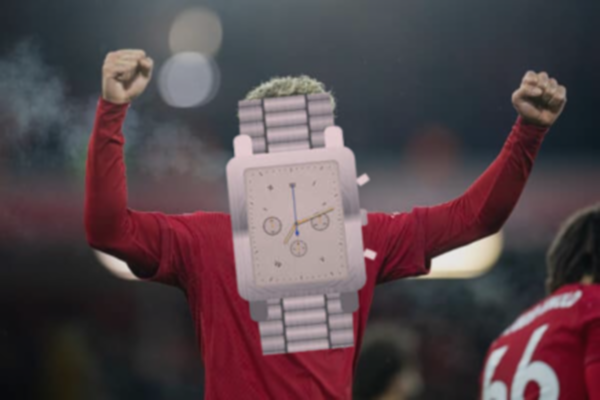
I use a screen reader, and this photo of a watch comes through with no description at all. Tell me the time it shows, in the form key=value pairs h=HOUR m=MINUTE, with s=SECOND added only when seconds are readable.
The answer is h=7 m=12
